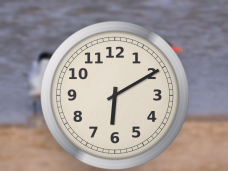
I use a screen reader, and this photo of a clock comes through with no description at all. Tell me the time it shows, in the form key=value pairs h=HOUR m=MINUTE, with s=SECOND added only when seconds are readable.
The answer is h=6 m=10
